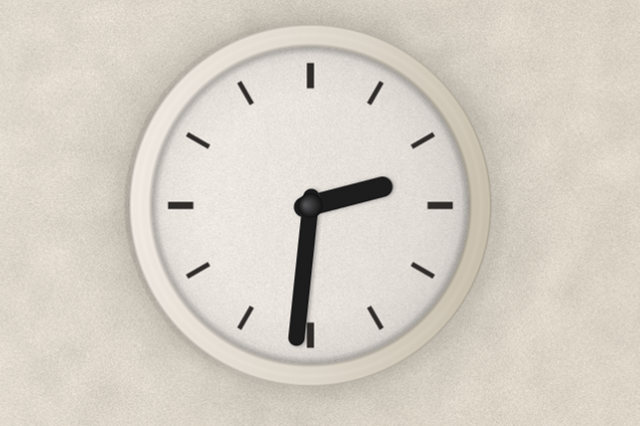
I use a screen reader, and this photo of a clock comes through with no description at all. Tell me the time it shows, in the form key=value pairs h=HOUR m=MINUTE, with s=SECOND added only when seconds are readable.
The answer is h=2 m=31
